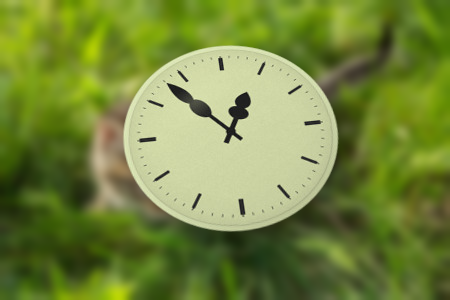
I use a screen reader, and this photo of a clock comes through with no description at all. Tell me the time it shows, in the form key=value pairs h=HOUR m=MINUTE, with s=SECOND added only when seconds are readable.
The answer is h=12 m=53
